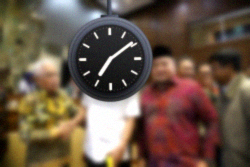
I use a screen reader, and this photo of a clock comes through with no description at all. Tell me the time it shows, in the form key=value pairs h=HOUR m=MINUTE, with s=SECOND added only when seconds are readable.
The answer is h=7 m=9
